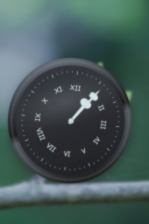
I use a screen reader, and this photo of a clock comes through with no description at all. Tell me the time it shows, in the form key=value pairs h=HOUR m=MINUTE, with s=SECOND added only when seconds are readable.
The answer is h=1 m=6
